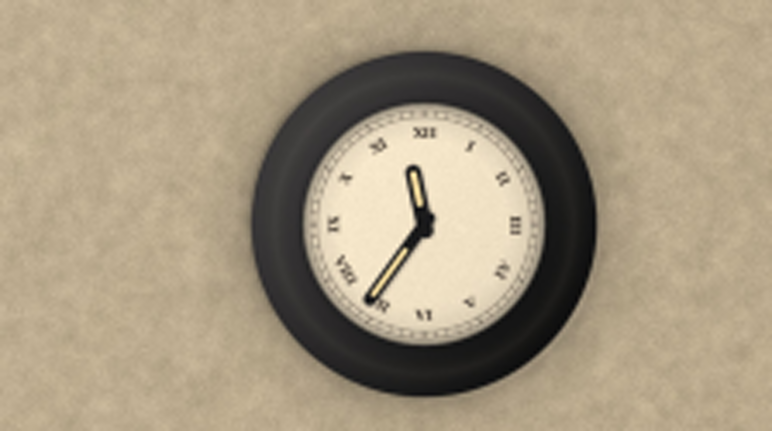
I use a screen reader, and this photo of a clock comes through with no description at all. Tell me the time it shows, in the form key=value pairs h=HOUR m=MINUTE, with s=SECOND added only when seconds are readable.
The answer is h=11 m=36
